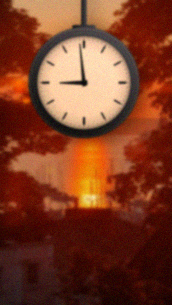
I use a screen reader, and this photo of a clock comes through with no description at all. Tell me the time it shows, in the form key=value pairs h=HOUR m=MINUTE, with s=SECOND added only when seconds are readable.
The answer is h=8 m=59
